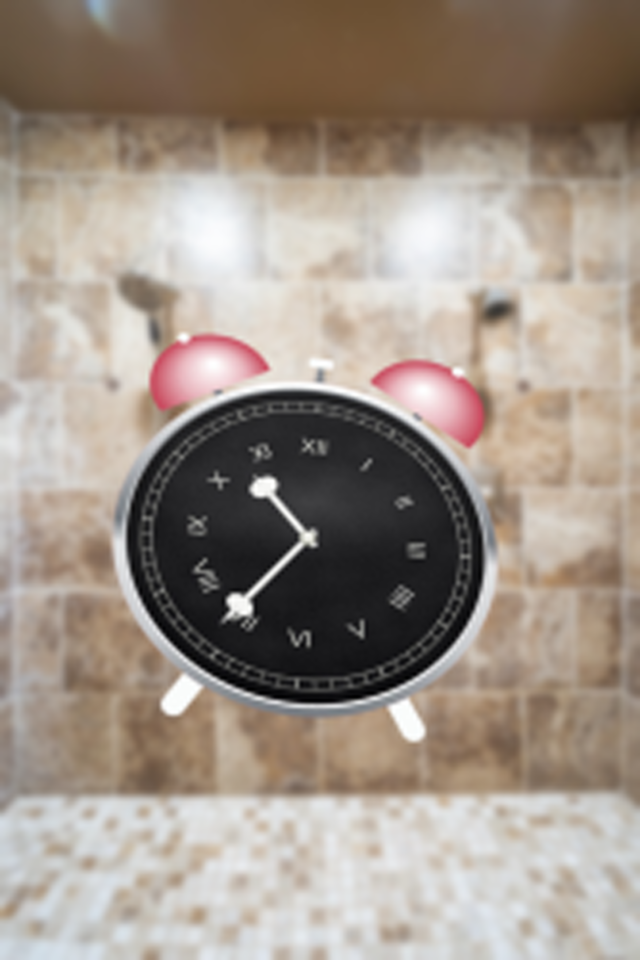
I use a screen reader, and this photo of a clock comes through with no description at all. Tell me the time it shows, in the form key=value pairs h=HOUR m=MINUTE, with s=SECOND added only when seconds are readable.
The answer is h=10 m=36
